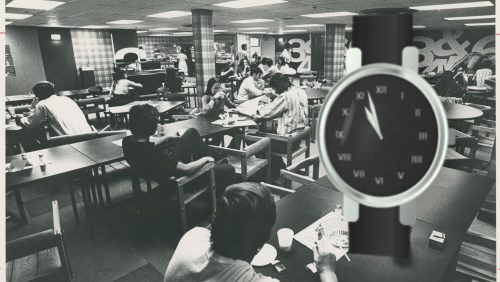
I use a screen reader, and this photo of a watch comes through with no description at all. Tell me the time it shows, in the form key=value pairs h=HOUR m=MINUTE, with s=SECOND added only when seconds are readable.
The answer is h=10 m=57
